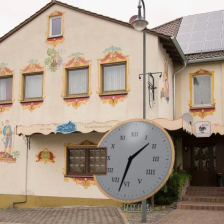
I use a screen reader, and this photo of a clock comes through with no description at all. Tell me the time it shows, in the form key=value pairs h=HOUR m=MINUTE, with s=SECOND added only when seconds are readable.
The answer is h=1 m=32
